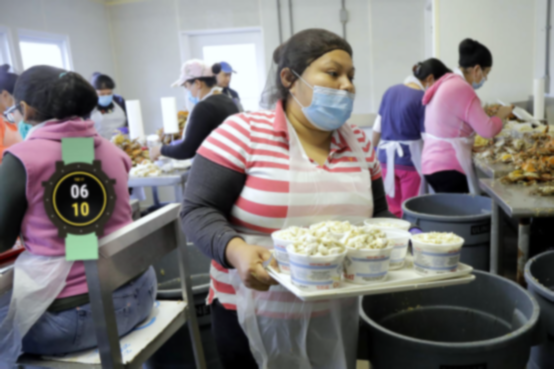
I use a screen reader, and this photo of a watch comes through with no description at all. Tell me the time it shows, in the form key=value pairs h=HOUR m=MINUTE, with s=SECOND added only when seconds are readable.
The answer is h=6 m=10
